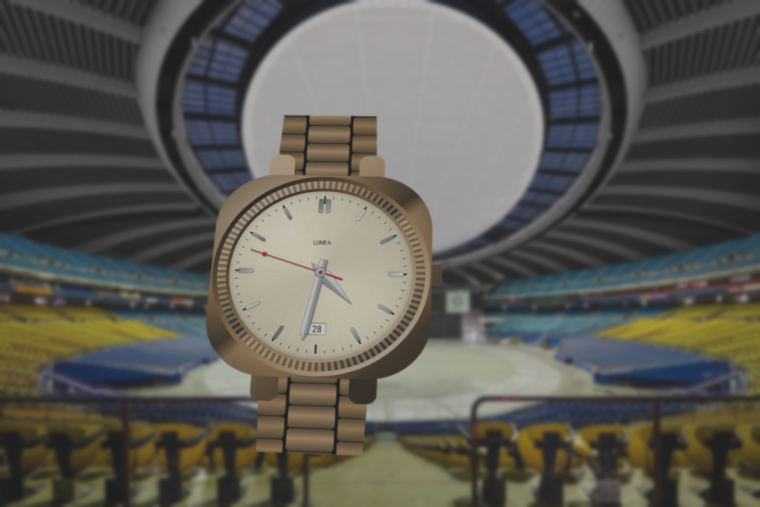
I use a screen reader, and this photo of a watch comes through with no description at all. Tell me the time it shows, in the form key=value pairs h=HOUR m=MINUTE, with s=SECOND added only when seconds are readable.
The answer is h=4 m=31 s=48
